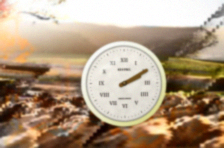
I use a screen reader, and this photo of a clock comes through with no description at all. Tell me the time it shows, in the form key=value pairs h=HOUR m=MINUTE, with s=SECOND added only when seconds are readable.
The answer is h=2 m=10
